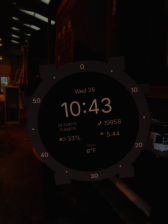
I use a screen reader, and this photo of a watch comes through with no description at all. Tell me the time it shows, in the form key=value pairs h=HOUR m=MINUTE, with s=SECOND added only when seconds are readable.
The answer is h=10 m=43
